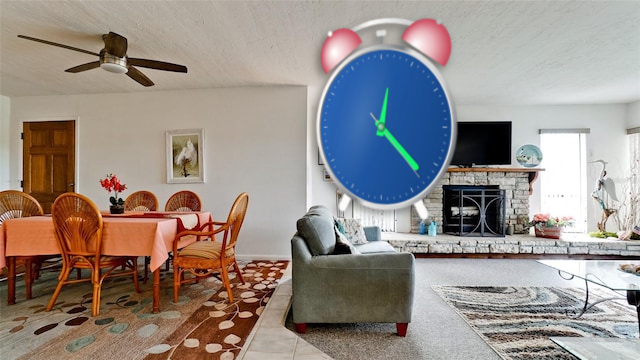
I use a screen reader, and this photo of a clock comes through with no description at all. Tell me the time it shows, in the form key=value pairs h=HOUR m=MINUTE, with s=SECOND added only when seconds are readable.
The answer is h=12 m=22 s=23
